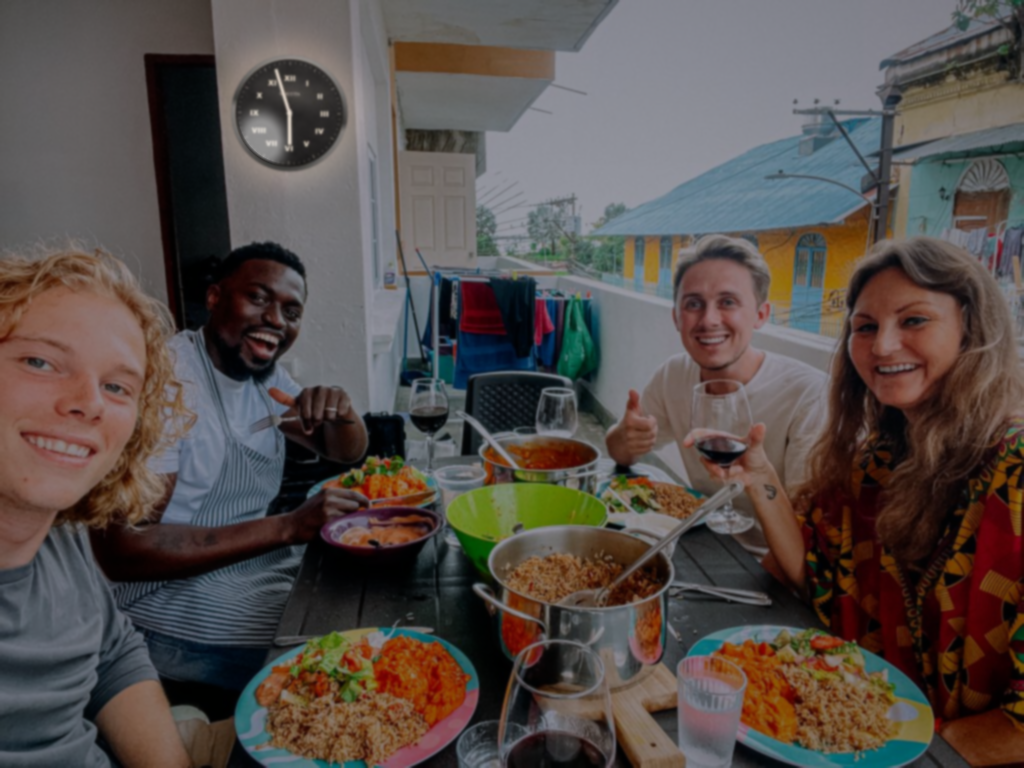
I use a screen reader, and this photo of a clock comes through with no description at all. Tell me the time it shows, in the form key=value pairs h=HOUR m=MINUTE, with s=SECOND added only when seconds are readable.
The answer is h=5 m=57
